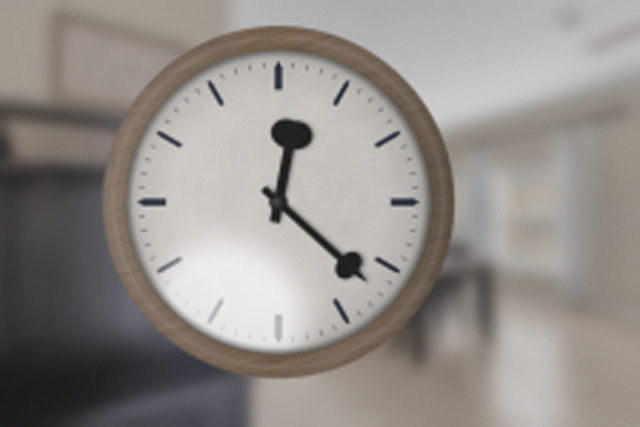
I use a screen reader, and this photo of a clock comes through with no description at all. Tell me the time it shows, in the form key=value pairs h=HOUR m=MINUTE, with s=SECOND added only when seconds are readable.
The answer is h=12 m=22
